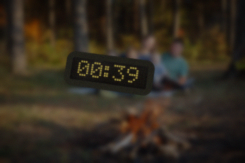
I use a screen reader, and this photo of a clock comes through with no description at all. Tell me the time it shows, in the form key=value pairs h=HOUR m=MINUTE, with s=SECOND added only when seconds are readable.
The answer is h=0 m=39
